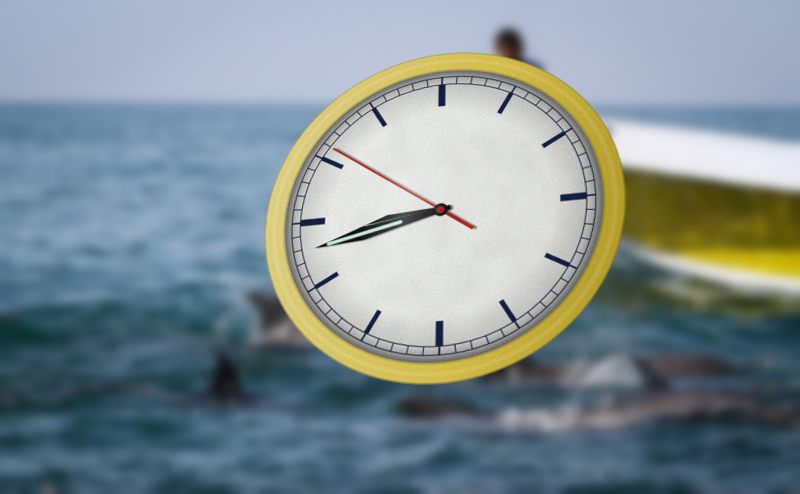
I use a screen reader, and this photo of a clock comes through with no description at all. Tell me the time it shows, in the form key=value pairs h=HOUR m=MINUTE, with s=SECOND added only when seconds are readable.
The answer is h=8 m=42 s=51
